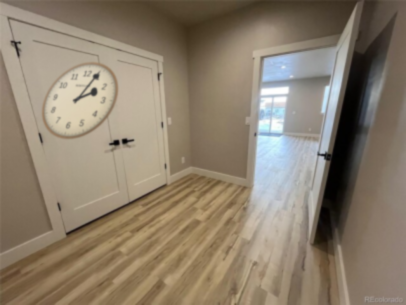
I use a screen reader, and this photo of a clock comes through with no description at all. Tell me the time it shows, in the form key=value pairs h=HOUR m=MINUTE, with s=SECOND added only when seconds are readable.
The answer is h=2 m=4
